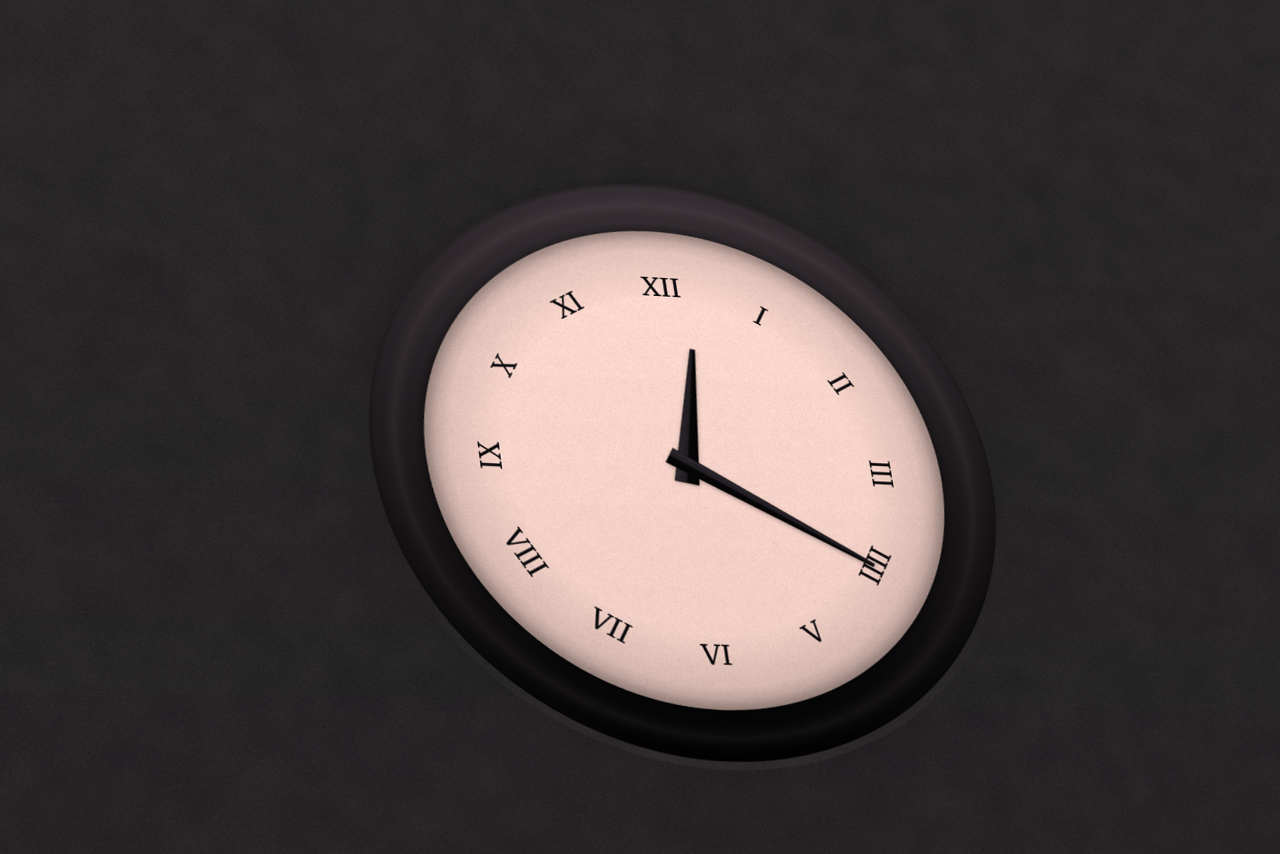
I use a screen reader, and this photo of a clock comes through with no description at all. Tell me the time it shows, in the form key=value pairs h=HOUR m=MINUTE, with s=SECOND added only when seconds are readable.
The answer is h=12 m=20
